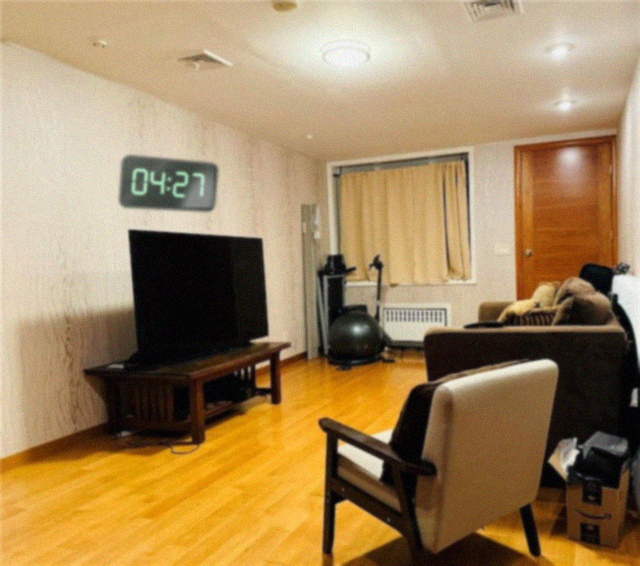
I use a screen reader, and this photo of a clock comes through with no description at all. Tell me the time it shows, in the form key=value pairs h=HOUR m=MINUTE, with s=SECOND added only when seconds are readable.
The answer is h=4 m=27
